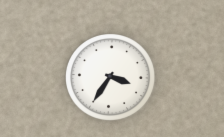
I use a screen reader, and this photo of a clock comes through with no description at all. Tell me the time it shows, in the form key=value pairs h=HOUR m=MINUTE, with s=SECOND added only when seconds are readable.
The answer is h=3 m=35
